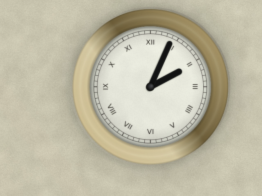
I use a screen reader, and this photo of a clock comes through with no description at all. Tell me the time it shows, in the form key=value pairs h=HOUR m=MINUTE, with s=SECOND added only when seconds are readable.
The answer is h=2 m=4
